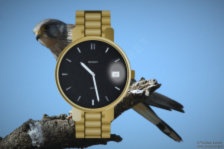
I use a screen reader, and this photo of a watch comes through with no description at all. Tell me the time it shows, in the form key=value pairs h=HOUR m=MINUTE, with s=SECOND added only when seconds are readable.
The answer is h=10 m=28
